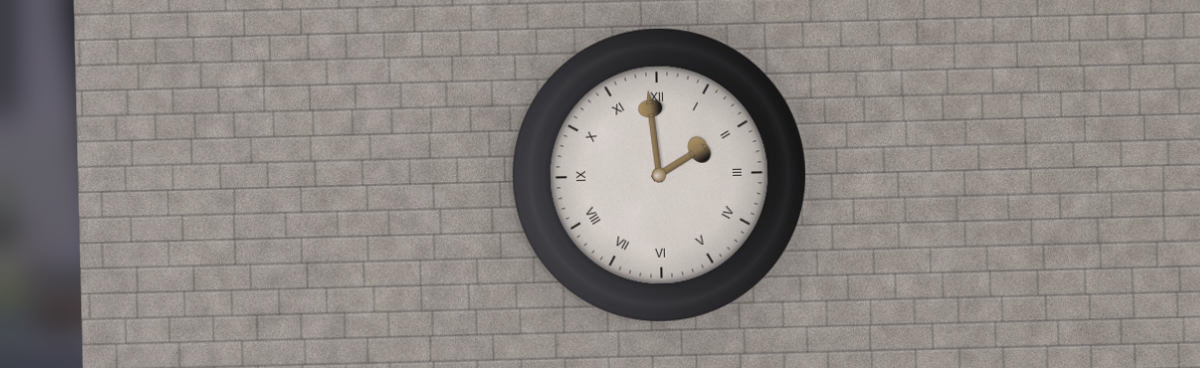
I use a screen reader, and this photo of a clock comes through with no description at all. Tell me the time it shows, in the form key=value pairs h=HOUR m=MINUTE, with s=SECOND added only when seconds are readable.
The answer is h=1 m=59
